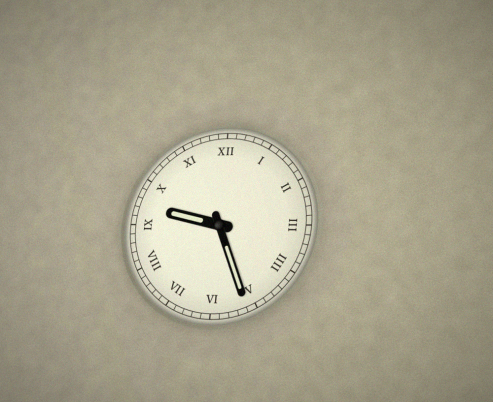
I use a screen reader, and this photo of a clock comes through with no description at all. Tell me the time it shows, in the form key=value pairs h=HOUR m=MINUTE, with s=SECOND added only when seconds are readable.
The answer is h=9 m=26
